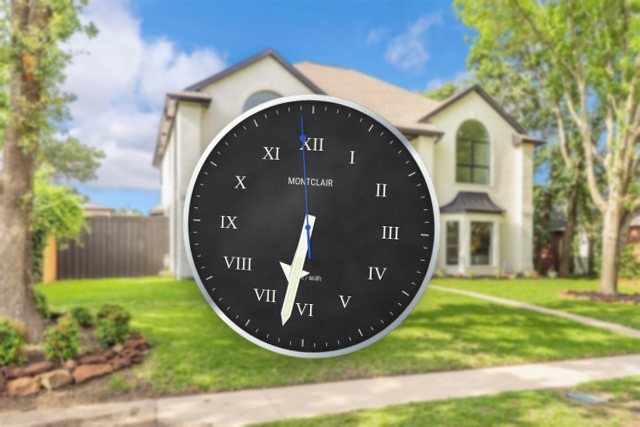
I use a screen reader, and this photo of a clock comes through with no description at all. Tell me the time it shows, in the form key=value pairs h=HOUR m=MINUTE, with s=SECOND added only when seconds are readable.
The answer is h=6 m=31 s=59
